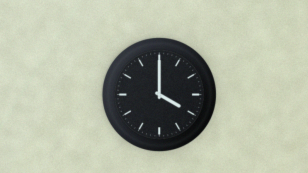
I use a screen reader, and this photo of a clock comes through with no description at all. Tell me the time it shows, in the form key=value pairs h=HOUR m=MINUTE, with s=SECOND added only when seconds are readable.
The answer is h=4 m=0
